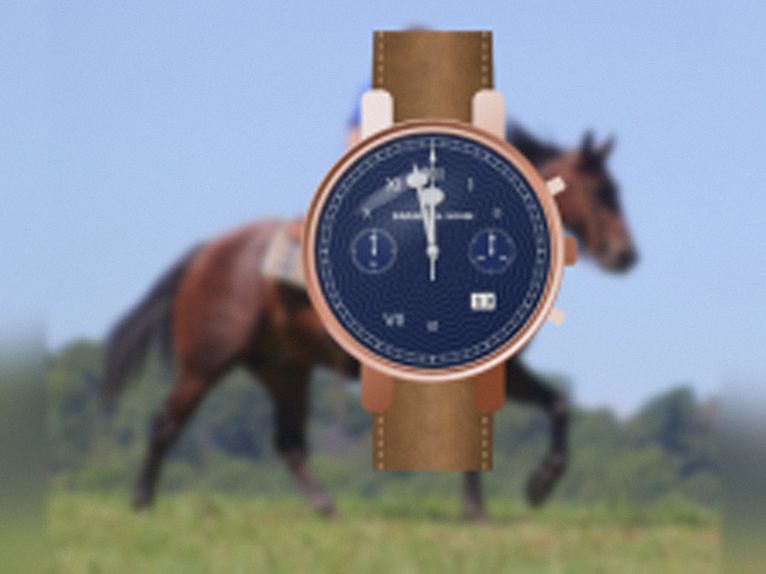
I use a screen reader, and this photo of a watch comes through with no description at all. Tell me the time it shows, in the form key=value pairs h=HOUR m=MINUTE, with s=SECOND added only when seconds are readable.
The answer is h=11 m=58
